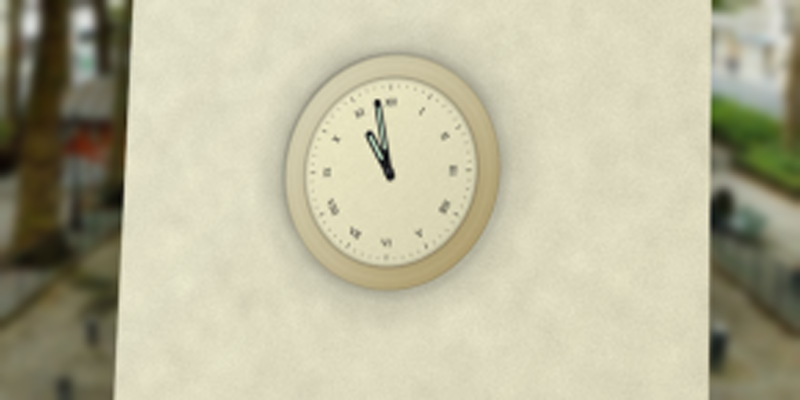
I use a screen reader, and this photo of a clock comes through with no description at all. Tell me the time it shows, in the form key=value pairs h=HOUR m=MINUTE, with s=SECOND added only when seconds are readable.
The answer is h=10 m=58
